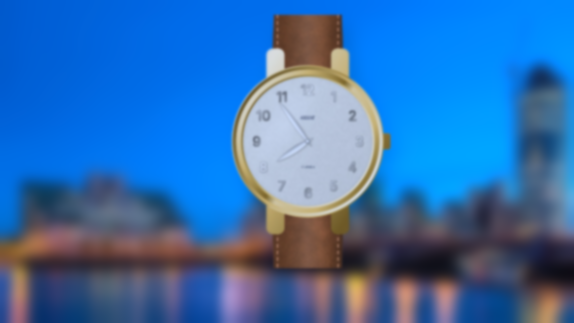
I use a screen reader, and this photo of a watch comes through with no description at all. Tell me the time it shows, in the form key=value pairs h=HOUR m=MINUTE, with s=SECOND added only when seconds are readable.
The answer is h=7 m=54
